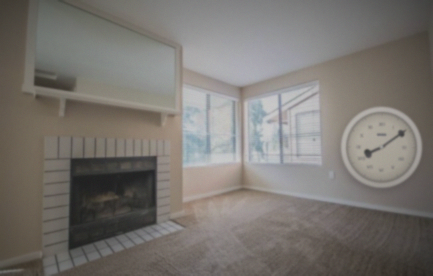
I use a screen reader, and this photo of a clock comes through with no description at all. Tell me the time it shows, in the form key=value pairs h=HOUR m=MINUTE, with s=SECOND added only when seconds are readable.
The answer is h=8 m=9
